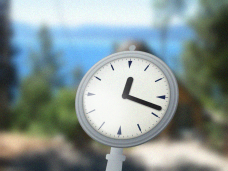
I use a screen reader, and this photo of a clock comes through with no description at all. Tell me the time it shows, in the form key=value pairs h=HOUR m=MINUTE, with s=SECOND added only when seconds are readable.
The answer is h=12 m=18
